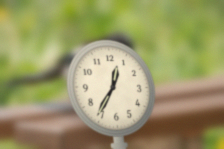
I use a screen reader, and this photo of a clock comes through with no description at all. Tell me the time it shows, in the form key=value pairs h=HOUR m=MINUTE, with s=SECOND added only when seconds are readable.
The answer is h=12 m=36
